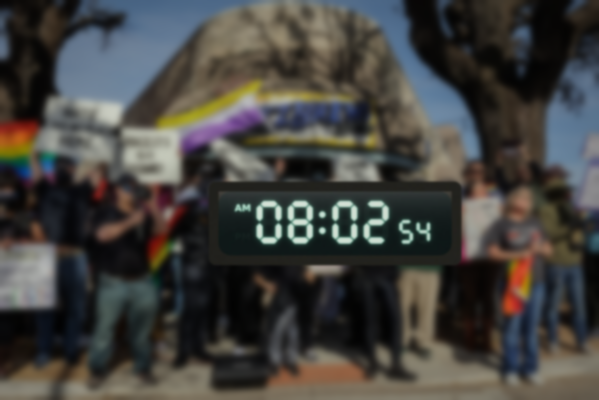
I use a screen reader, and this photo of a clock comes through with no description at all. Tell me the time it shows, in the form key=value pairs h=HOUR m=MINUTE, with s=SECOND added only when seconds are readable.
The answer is h=8 m=2 s=54
